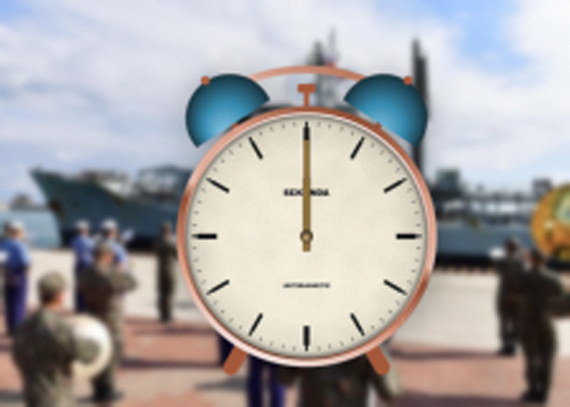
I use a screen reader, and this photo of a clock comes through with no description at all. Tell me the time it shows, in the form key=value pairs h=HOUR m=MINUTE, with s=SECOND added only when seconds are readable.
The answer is h=12 m=0
